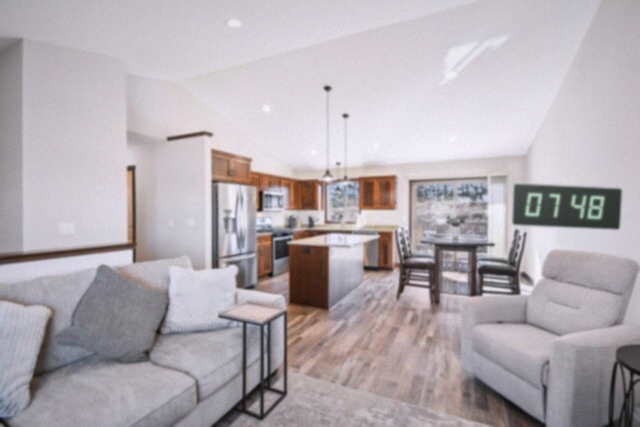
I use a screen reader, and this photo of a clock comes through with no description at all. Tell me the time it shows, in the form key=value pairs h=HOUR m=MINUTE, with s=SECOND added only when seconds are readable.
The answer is h=7 m=48
